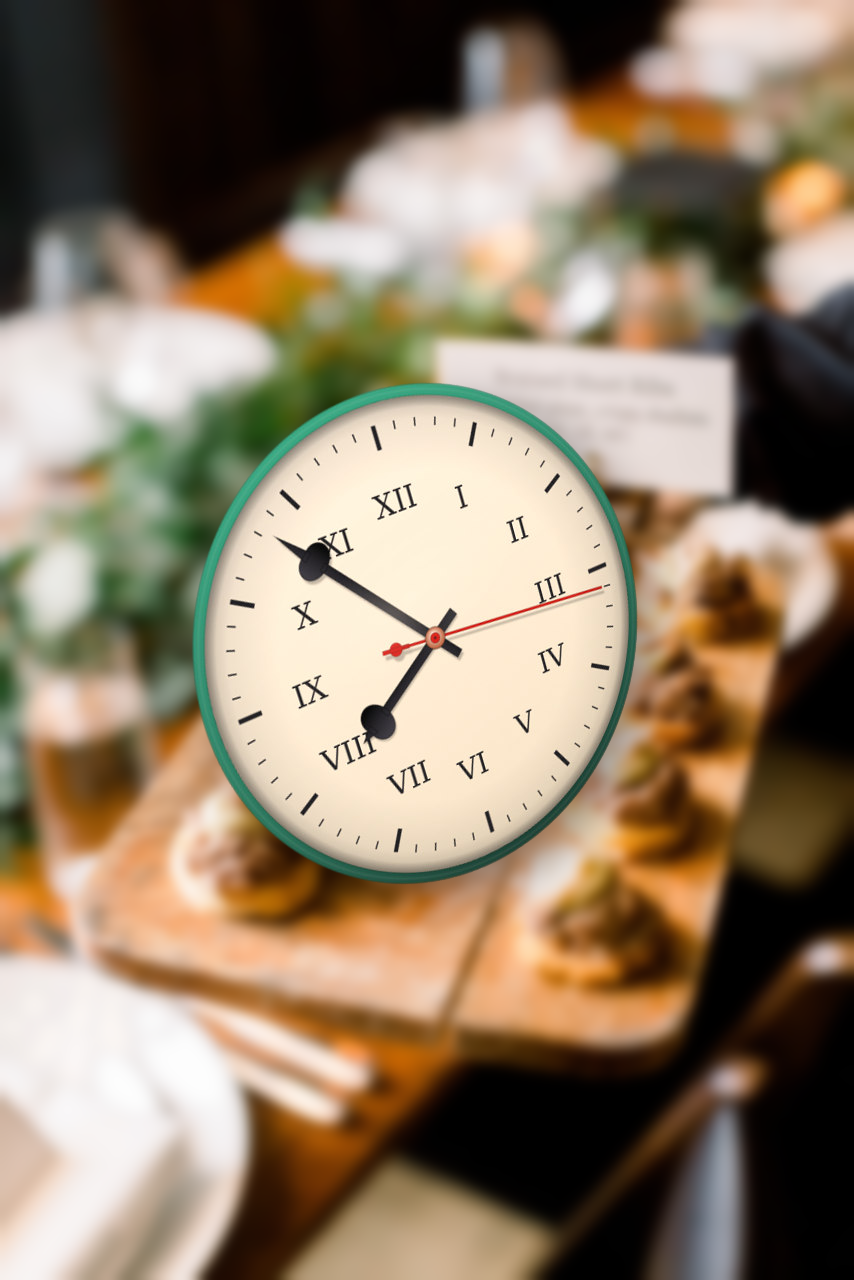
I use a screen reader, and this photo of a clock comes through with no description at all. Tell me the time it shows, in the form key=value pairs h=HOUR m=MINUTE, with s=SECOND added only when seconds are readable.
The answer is h=7 m=53 s=16
